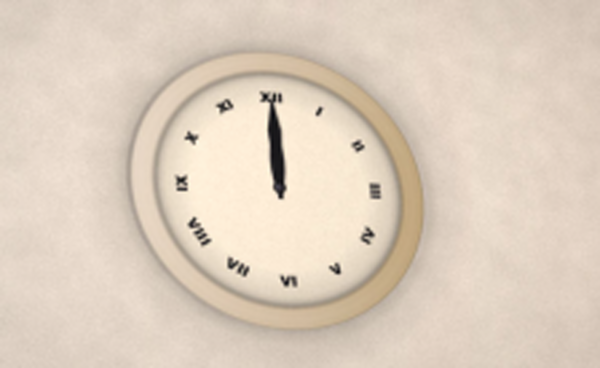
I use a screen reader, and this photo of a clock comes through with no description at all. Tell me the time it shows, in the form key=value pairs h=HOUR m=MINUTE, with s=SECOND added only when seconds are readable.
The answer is h=12 m=0
